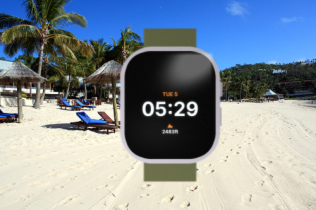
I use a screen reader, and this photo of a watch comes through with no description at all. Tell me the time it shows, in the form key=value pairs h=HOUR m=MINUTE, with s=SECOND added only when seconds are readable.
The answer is h=5 m=29
